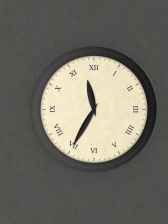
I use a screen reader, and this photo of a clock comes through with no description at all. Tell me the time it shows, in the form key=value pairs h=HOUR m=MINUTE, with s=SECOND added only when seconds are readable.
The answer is h=11 m=35
